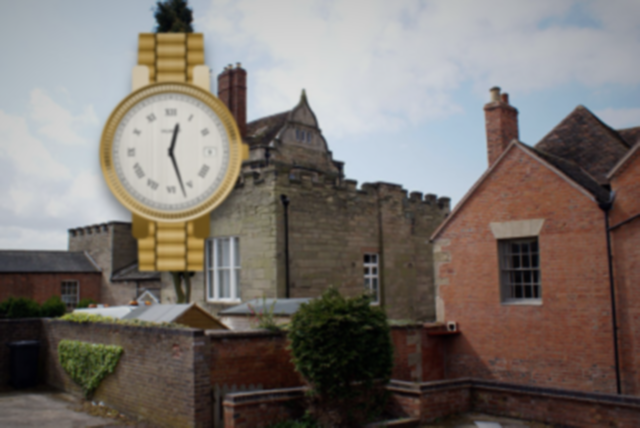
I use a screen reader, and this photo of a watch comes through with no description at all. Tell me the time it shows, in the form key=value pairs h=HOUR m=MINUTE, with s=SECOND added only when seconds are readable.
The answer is h=12 m=27
